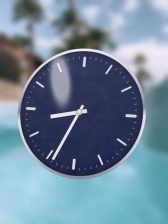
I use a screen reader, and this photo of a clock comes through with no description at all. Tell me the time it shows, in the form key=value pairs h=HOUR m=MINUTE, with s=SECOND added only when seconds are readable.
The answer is h=8 m=34
